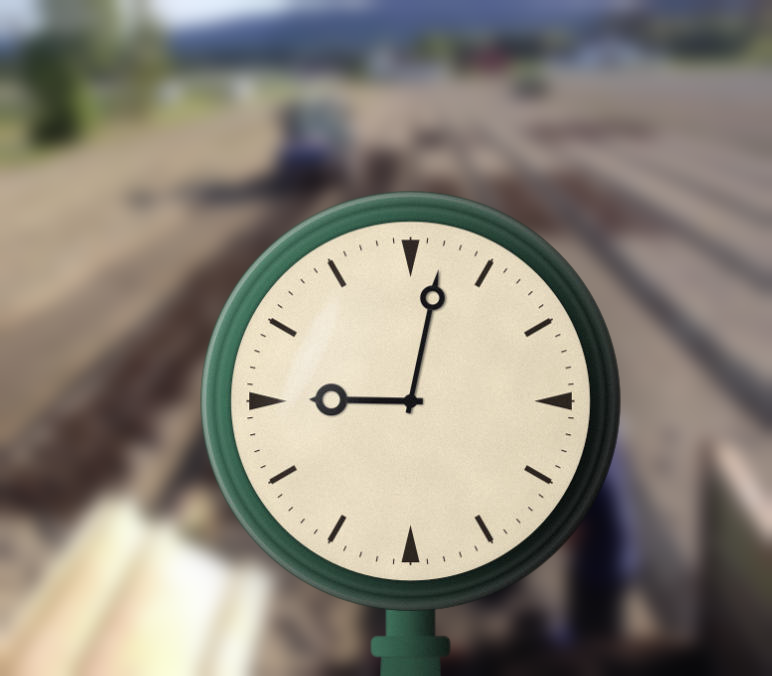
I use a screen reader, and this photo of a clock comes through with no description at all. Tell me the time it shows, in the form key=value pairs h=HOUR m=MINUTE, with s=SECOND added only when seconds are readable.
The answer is h=9 m=2
